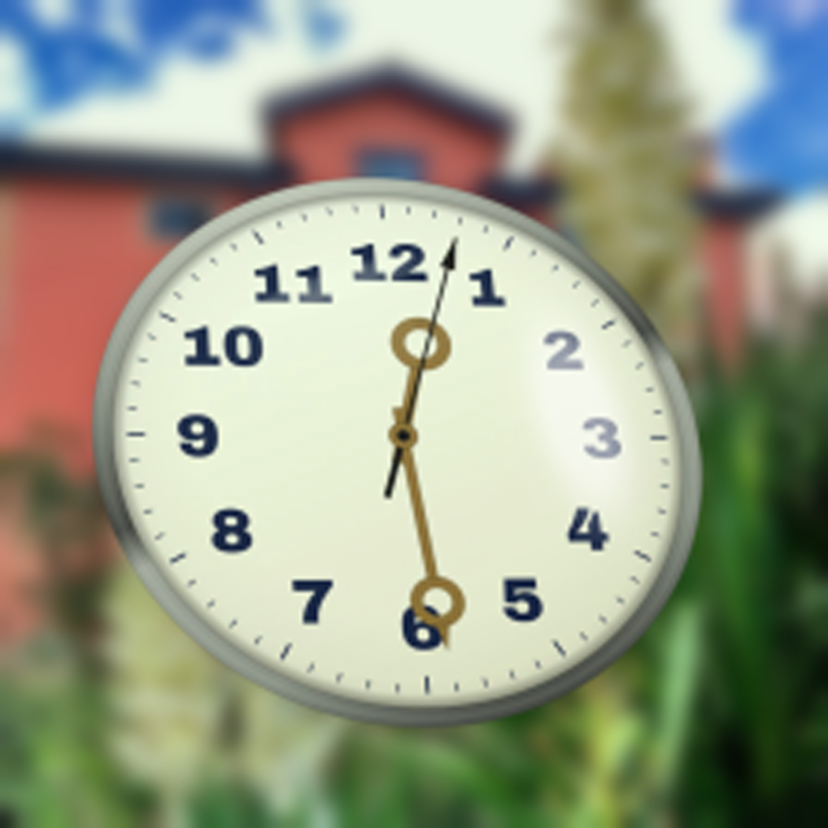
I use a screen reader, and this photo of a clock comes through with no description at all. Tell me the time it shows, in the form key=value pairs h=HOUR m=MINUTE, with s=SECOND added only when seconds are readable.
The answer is h=12 m=29 s=3
